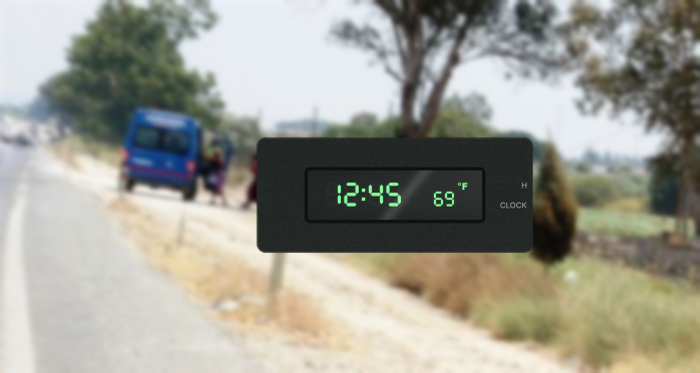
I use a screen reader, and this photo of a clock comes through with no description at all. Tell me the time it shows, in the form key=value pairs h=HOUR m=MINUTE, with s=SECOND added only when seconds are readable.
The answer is h=12 m=45
